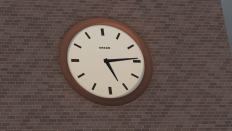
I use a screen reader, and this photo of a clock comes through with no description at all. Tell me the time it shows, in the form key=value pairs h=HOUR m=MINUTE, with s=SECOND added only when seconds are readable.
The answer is h=5 m=14
